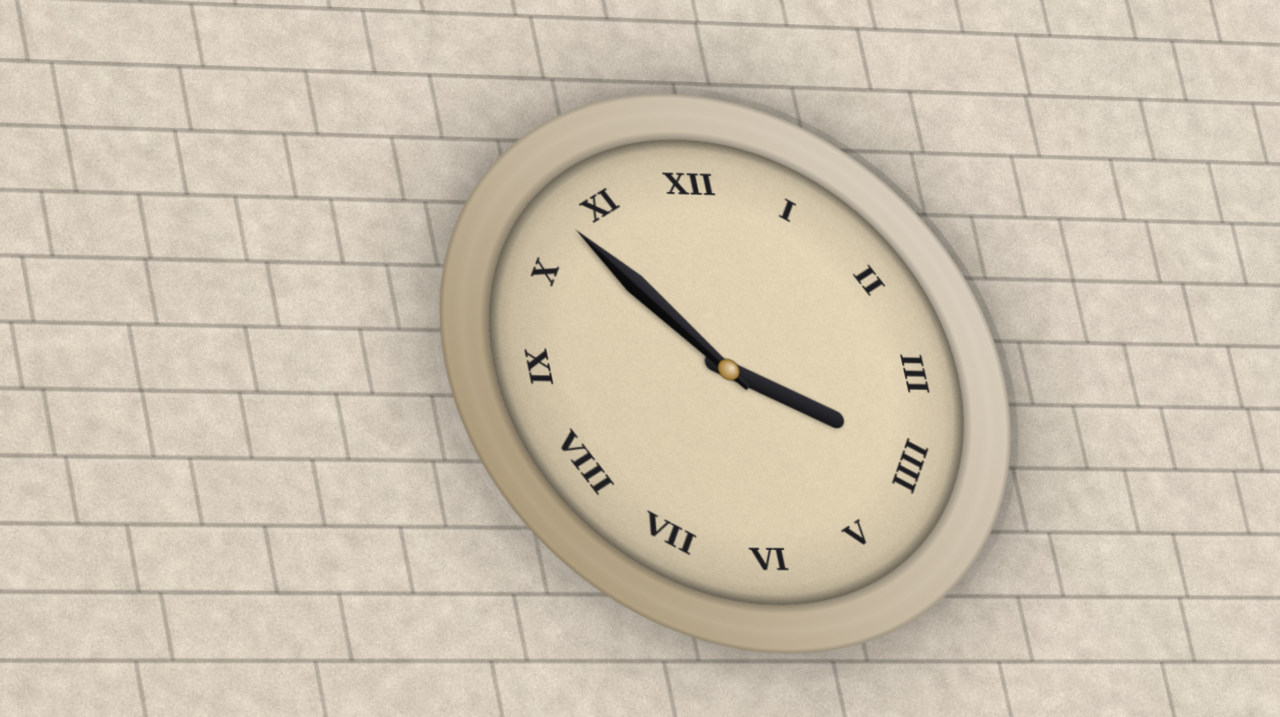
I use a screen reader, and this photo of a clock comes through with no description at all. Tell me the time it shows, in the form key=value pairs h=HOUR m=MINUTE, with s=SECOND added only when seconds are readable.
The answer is h=3 m=53
